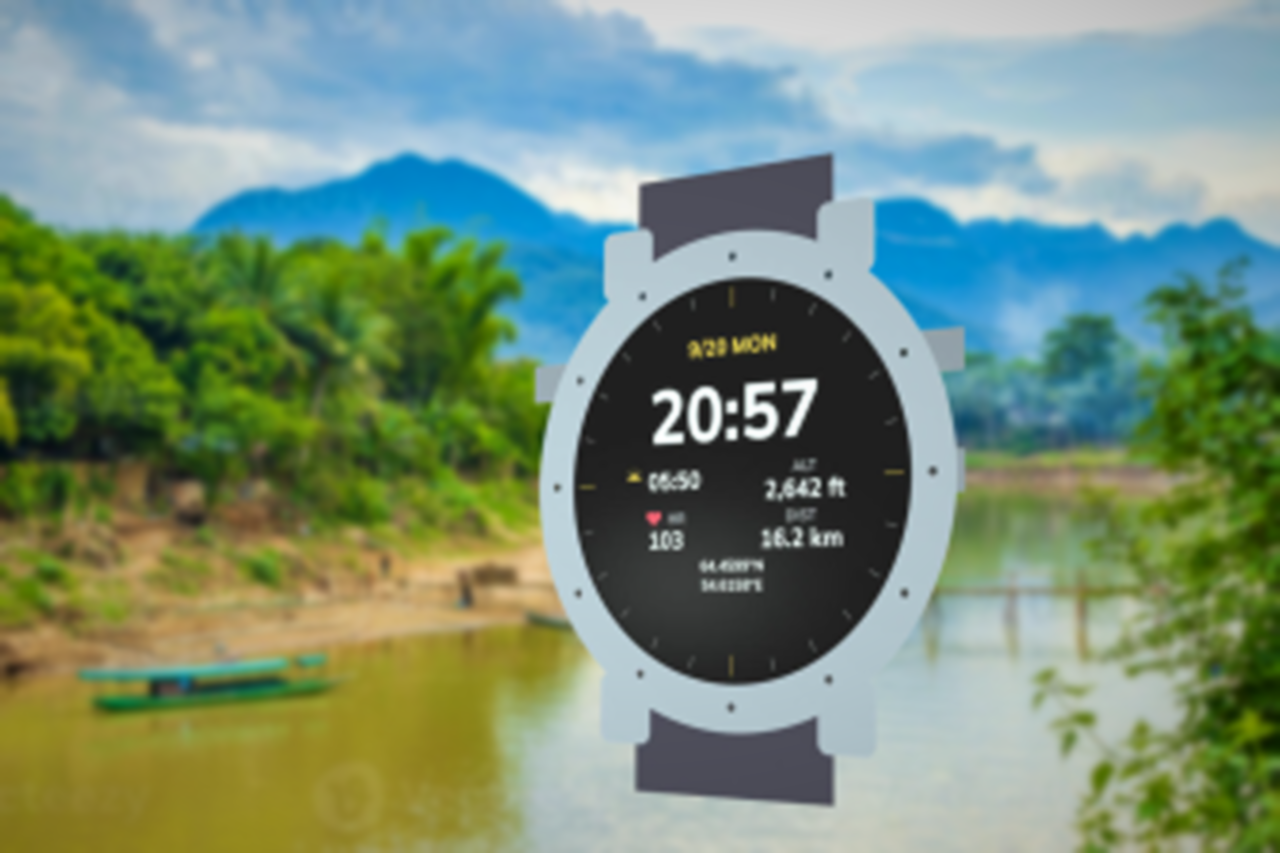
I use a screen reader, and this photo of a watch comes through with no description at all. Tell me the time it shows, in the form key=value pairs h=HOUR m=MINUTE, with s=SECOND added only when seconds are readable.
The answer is h=20 m=57
